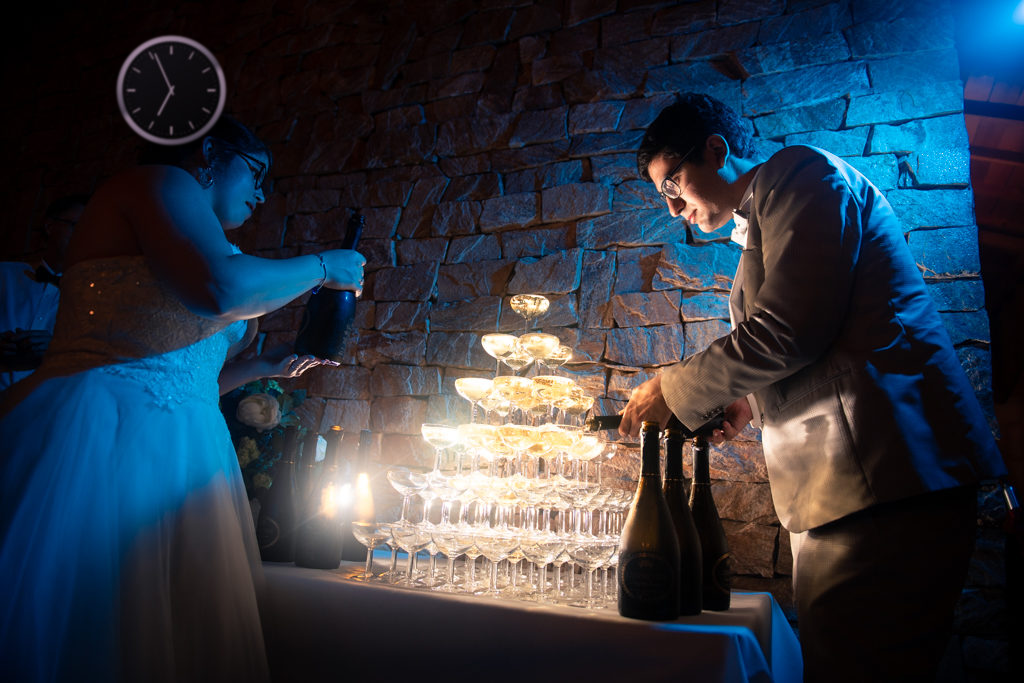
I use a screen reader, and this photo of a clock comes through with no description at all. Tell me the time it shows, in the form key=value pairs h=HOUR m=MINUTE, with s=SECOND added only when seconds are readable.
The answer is h=6 m=56
